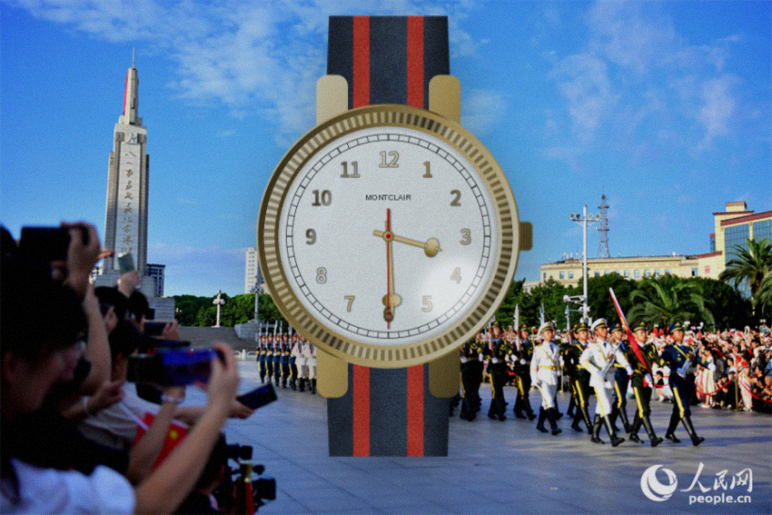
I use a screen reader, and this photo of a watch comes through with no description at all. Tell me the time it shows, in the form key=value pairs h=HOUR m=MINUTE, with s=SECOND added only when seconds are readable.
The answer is h=3 m=29 s=30
